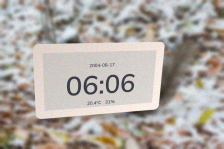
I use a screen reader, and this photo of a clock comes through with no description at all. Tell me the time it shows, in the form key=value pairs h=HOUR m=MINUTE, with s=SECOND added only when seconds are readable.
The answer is h=6 m=6
